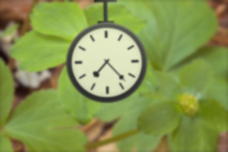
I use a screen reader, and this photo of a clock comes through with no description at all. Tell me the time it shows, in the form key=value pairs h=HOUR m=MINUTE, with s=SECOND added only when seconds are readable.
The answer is h=7 m=23
